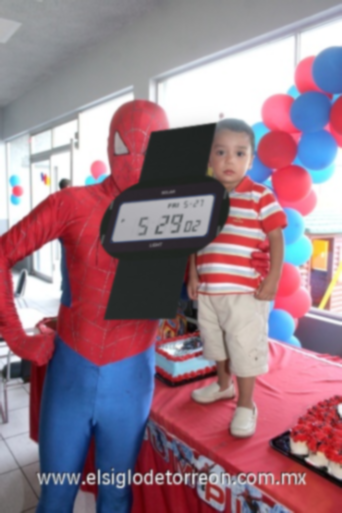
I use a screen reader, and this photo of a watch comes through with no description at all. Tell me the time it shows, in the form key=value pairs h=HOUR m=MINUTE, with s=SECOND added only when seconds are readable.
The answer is h=5 m=29 s=2
